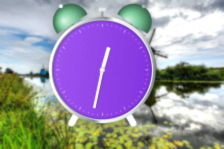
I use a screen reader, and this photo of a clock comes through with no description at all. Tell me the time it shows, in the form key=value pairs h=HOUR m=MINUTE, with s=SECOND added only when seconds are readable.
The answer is h=12 m=32
